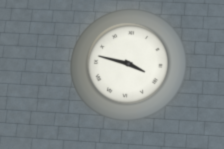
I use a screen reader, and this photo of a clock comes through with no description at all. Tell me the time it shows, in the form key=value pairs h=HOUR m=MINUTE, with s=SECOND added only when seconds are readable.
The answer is h=3 m=47
